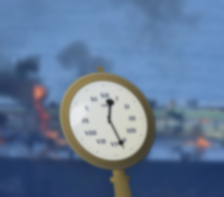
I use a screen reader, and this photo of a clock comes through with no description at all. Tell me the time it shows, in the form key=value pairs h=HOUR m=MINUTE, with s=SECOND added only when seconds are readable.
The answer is h=12 m=27
